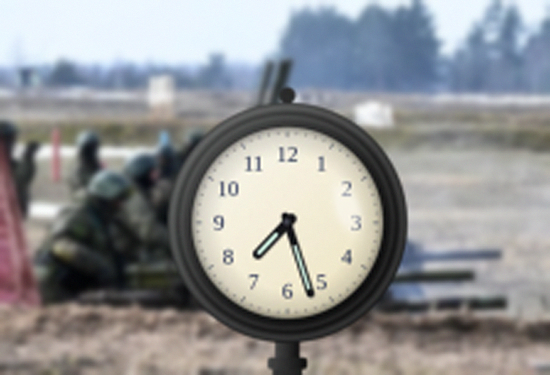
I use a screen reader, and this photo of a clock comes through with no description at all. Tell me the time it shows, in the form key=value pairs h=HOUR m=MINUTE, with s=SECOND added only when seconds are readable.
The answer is h=7 m=27
